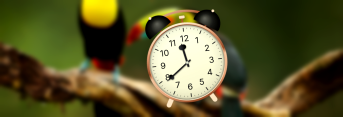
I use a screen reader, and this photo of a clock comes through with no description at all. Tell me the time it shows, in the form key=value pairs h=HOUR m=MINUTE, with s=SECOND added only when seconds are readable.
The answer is h=11 m=39
